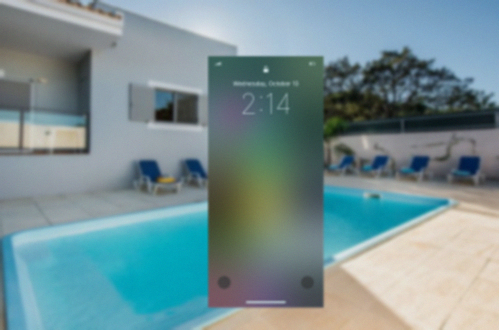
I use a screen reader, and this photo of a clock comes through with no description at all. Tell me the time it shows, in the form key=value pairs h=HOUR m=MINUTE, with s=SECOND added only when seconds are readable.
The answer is h=2 m=14
